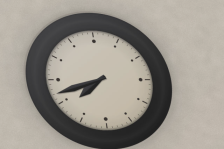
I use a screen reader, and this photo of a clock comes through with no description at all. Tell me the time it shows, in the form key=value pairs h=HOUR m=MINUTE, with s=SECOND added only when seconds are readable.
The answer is h=7 m=42
